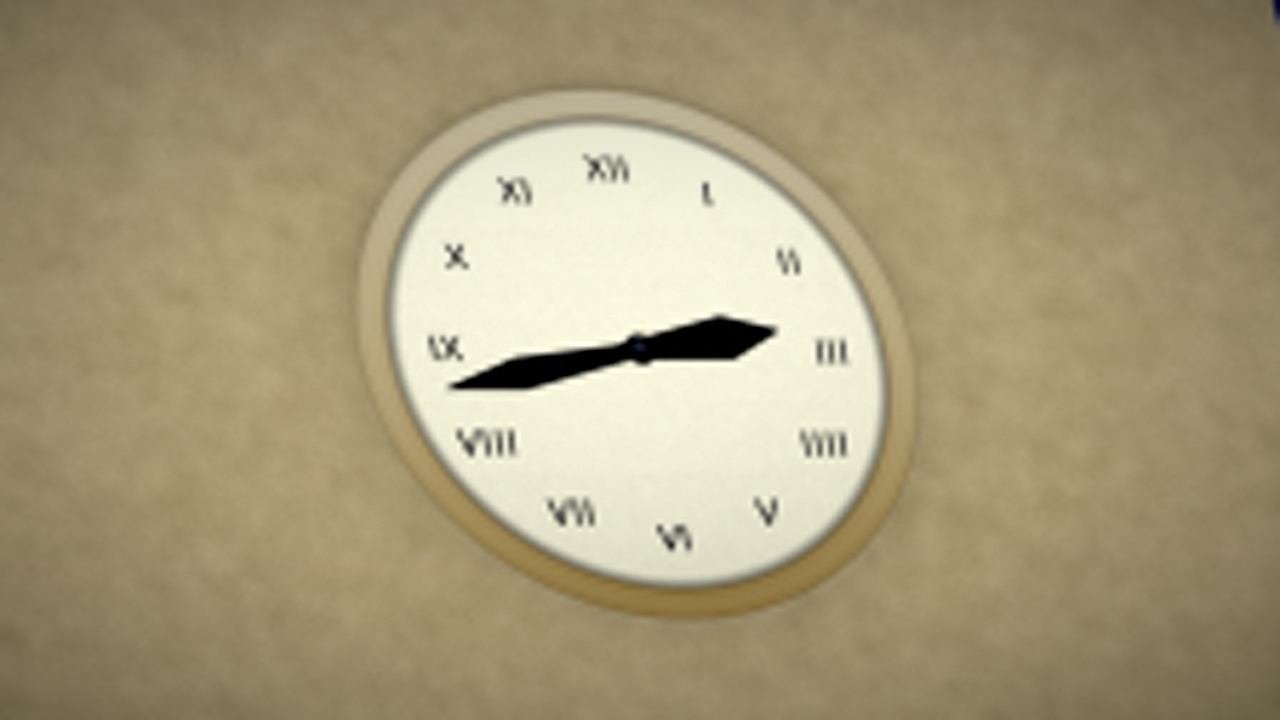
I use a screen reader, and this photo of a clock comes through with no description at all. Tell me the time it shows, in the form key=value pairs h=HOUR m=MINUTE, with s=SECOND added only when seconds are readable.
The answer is h=2 m=43
